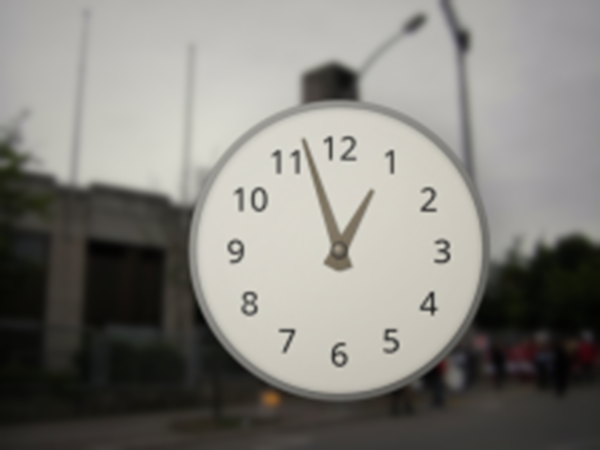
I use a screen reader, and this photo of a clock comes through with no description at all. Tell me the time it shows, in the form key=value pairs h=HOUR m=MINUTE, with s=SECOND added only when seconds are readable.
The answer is h=12 m=57
